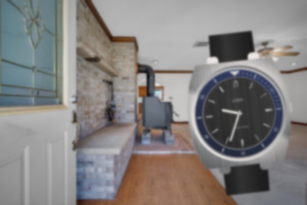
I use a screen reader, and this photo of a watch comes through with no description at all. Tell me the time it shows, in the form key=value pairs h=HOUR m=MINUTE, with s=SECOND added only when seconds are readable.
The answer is h=9 m=34
